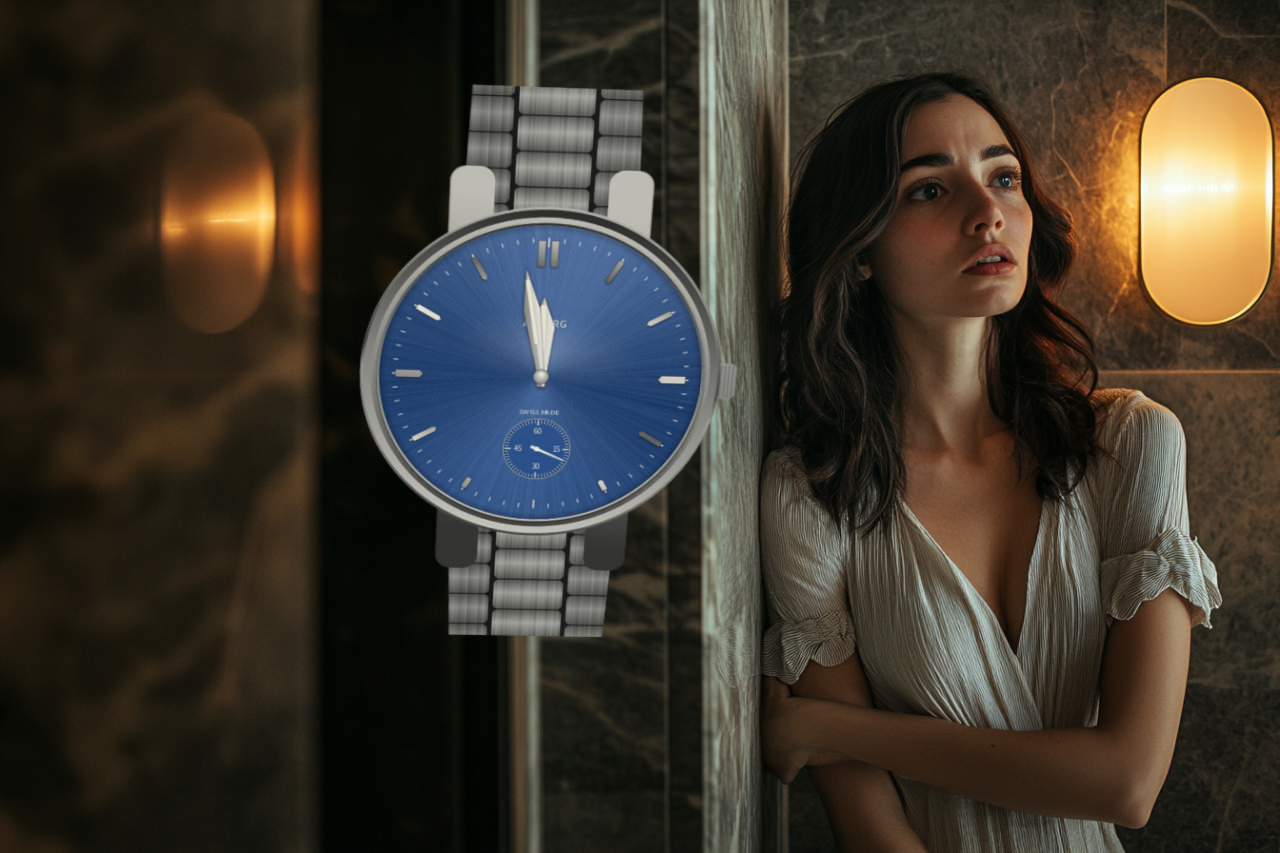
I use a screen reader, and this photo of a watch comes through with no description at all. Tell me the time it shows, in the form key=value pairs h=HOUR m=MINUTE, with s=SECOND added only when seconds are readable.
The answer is h=11 m=58 s=19
